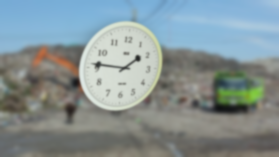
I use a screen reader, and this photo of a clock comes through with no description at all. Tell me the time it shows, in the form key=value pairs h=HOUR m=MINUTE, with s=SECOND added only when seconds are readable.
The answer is h=1 m=46
